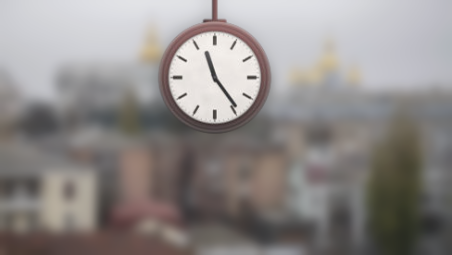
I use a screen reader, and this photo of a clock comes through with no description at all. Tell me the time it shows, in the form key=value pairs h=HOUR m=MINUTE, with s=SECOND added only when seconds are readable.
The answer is h=11 m=24
